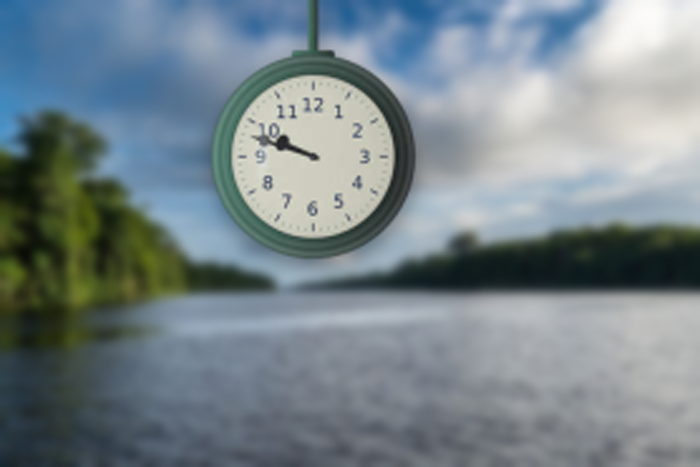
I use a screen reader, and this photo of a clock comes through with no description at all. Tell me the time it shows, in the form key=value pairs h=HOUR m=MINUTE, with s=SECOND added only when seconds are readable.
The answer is h=9 m=48
